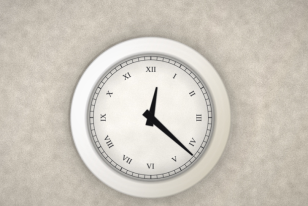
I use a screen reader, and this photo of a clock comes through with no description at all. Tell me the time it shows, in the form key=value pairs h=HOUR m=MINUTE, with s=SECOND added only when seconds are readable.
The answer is h=12 m=22
